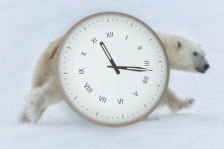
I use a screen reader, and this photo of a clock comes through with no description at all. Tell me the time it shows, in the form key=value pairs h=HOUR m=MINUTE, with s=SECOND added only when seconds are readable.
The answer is h=11 m=17
